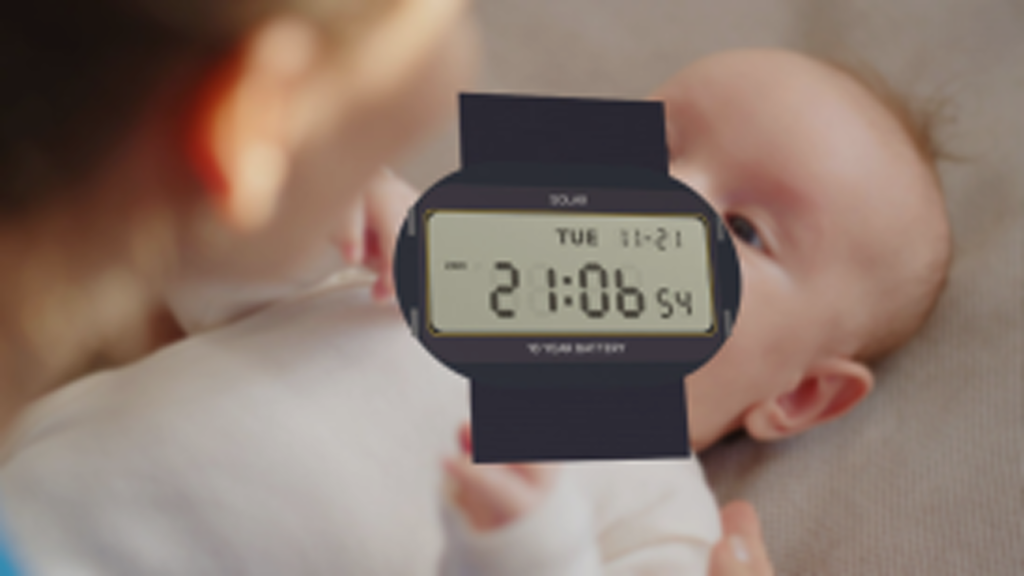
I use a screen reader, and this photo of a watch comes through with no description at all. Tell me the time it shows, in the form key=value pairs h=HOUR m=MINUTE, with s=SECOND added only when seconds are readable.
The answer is h=21 m=6 s=54
